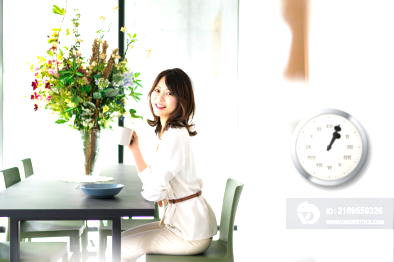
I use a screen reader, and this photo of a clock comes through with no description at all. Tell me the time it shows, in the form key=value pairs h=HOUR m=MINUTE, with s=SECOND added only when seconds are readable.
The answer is h=1 m=4
